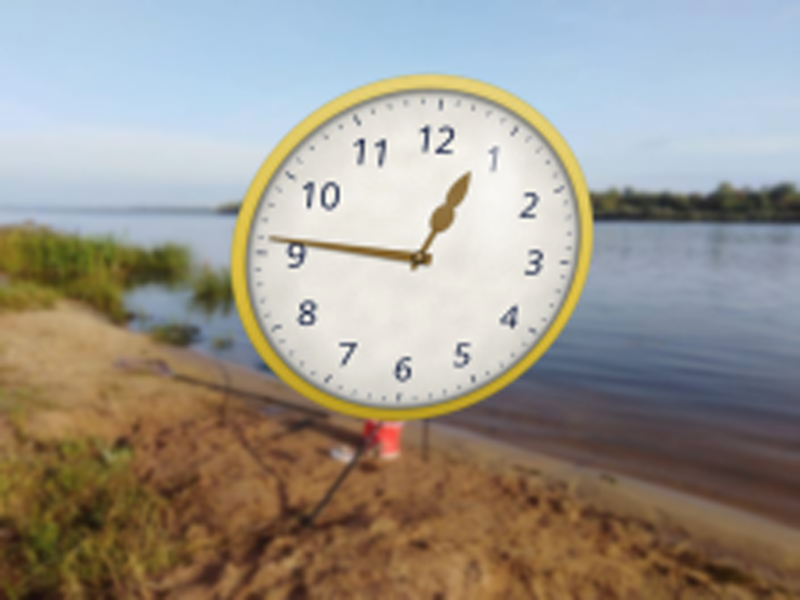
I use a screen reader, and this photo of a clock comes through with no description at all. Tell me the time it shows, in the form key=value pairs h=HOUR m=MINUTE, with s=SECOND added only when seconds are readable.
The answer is h=12 m=46
